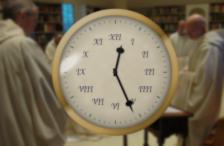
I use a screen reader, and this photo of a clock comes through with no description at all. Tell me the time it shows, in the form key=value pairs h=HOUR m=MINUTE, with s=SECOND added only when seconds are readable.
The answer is h=12 m=26
